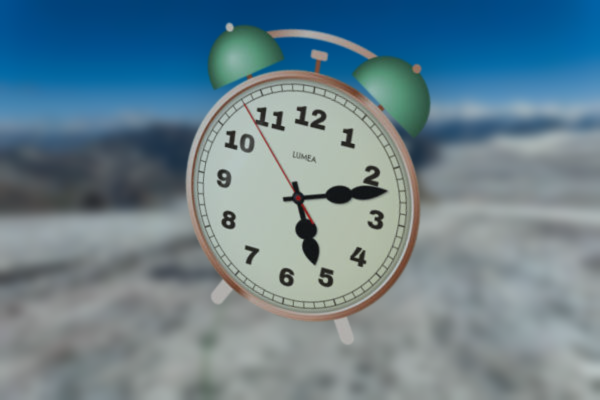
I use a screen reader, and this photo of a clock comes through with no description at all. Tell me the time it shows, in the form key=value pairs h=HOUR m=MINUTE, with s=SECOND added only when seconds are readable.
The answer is h=5 m=11 s=53
